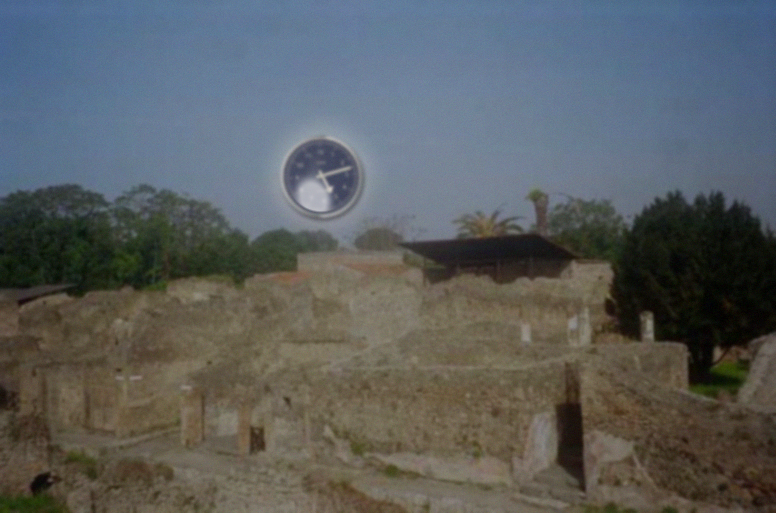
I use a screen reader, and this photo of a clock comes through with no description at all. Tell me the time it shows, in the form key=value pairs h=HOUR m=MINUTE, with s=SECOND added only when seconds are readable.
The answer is h=5 m=13
